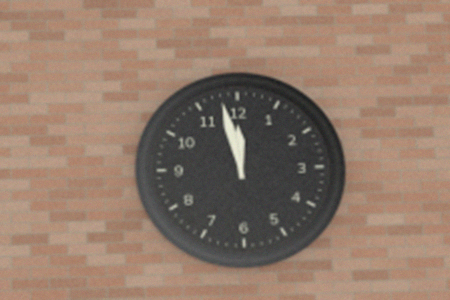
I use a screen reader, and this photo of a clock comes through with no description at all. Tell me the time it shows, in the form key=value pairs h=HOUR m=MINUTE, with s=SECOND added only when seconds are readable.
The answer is h=11 m=58
